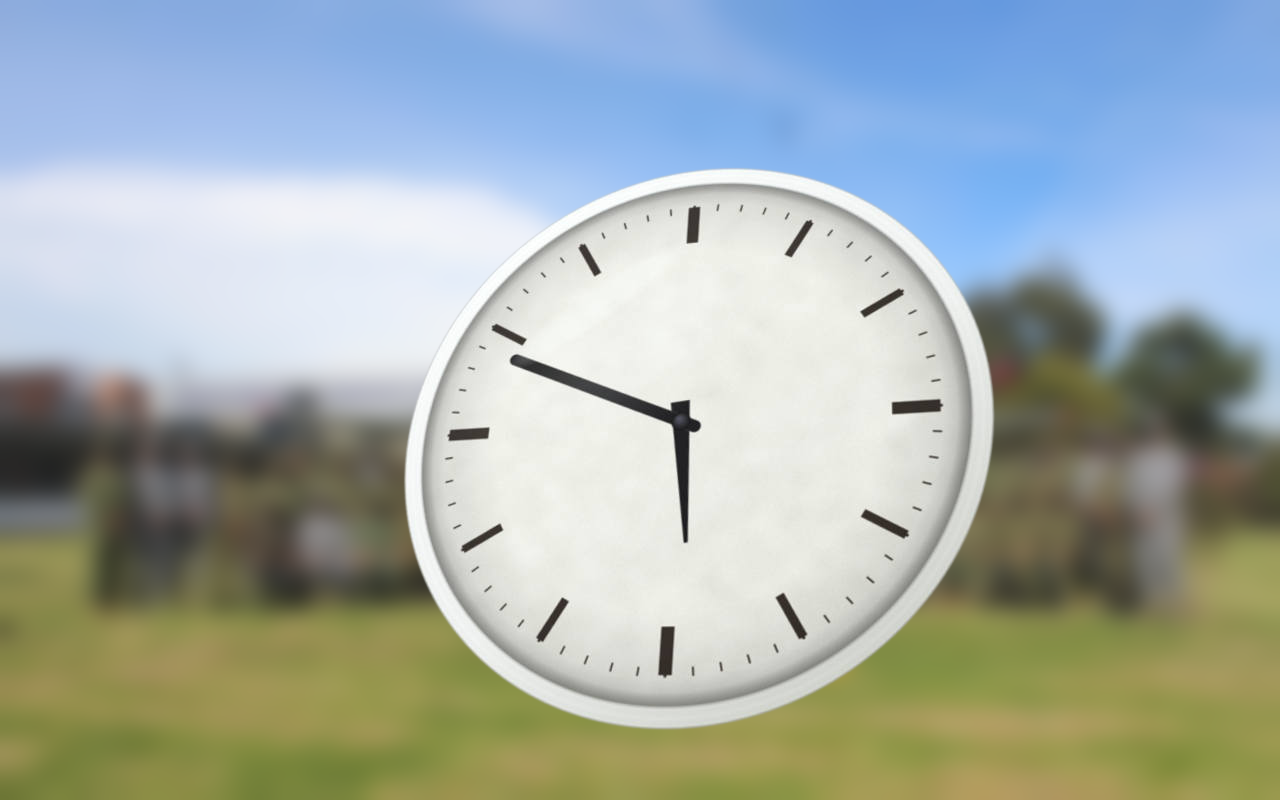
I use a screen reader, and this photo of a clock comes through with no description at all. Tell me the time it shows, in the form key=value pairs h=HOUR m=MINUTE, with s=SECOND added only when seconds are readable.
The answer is h=5 m=49
